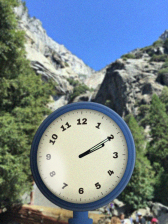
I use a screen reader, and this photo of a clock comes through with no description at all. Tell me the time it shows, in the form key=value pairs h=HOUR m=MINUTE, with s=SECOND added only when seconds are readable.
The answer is h=2 m=10
